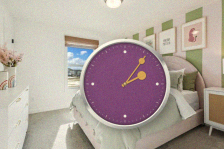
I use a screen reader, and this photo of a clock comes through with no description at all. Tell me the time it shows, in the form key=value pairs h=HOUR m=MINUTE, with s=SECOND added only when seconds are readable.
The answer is h=2 m=6
